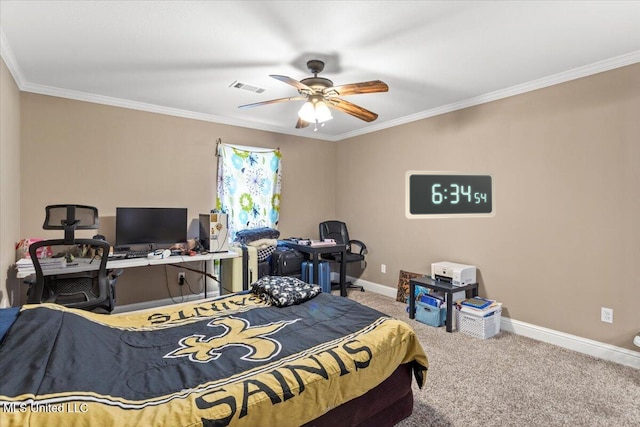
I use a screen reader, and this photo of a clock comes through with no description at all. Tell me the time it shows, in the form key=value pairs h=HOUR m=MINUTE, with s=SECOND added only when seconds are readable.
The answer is h=6 m=34 s=54
